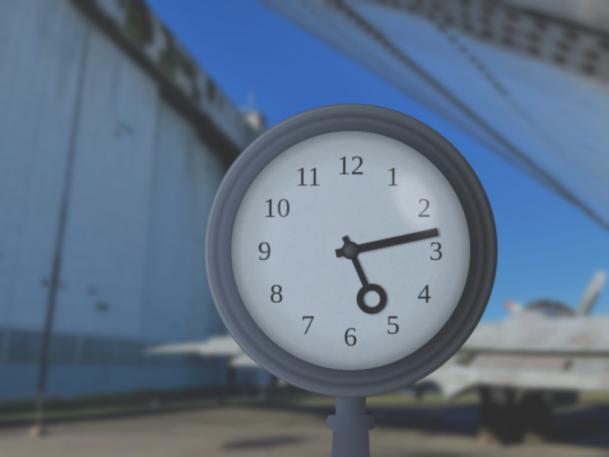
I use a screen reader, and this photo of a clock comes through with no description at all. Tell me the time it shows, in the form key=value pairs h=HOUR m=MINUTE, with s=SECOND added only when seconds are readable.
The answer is h=5 m=13
